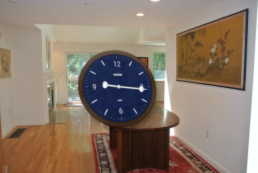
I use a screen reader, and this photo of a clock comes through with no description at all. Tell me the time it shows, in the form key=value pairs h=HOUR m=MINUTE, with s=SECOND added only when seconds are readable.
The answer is h=9 m=16
